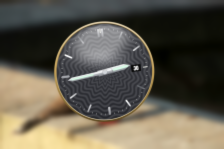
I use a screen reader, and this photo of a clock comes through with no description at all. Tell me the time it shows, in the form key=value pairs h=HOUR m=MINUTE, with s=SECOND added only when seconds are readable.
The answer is h=2 m=44
